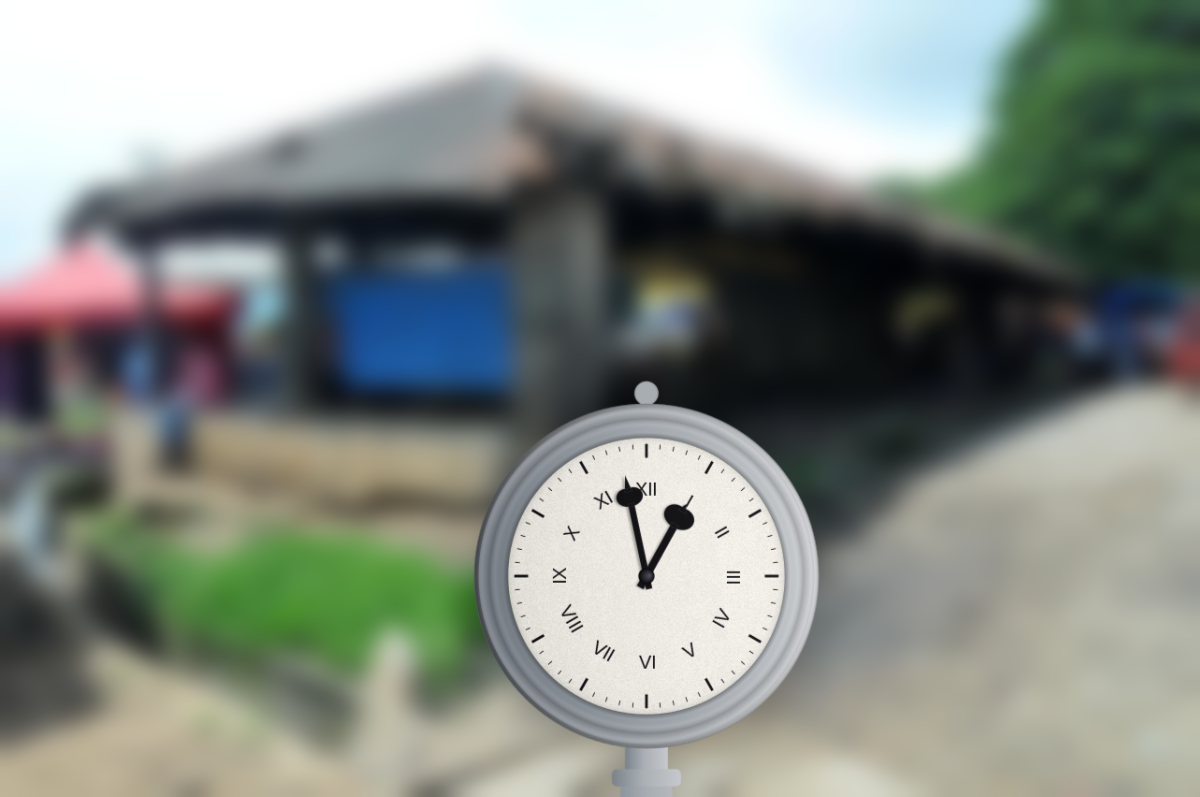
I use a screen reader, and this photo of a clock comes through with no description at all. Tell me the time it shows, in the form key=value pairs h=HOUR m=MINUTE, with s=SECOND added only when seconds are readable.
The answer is h=12 m=58
